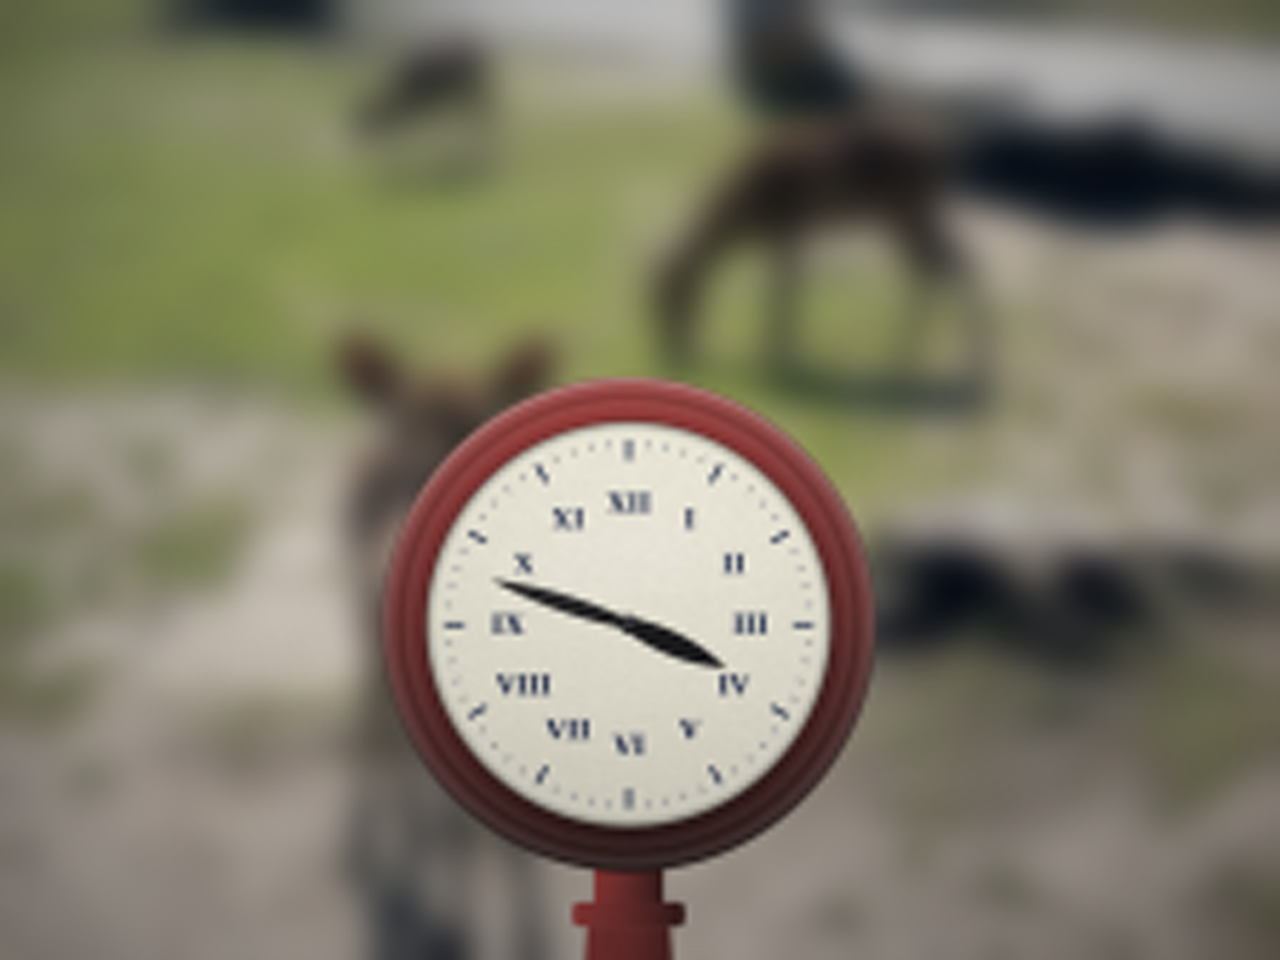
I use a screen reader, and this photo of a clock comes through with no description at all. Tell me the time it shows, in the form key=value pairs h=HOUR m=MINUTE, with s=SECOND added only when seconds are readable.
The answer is h=3 m=48
